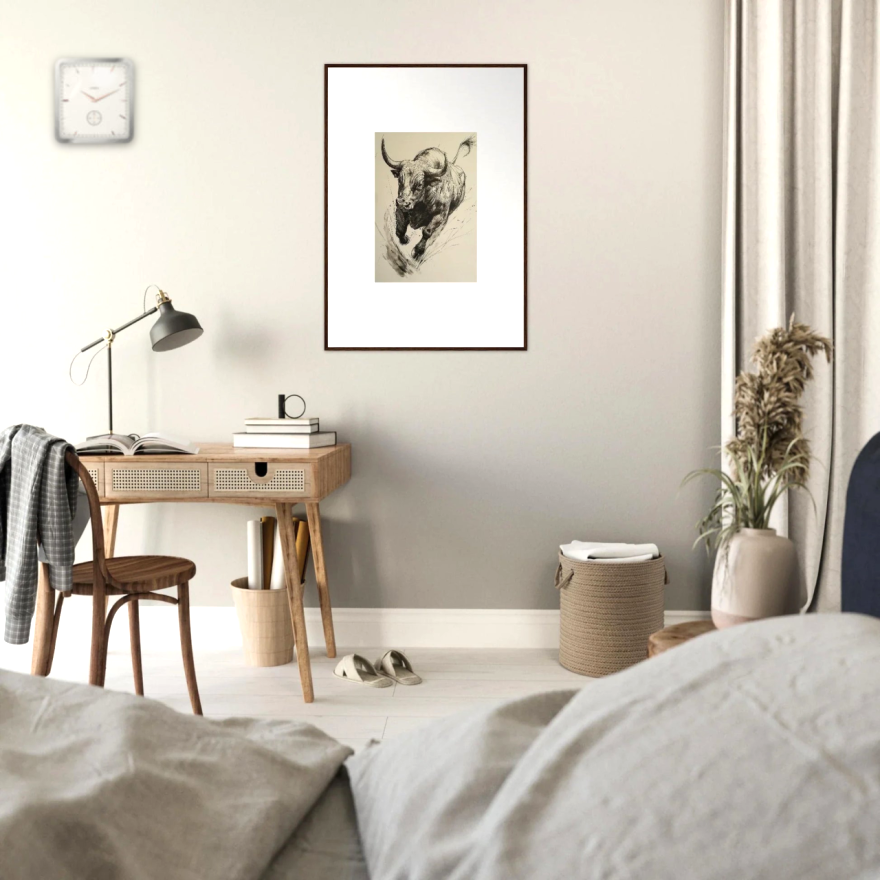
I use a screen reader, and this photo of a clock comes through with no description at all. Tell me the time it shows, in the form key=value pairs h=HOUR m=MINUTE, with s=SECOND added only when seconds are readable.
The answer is h=10 m=11
